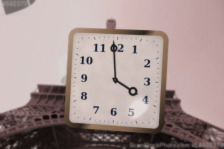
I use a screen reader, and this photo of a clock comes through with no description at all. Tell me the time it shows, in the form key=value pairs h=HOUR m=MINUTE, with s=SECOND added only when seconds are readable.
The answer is h=3 m=59
